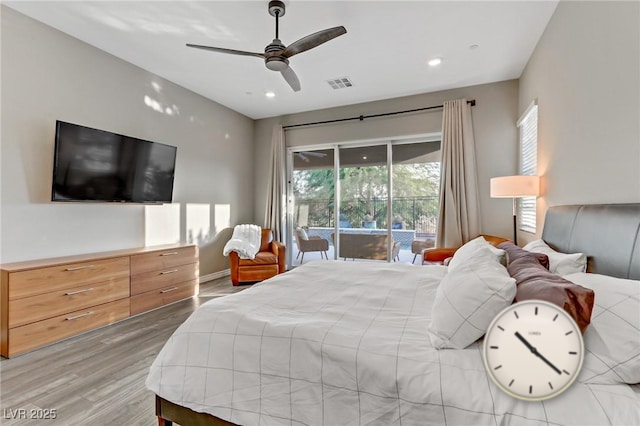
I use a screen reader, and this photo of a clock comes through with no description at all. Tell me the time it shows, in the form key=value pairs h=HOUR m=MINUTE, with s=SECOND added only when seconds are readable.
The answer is h=10 m=21
